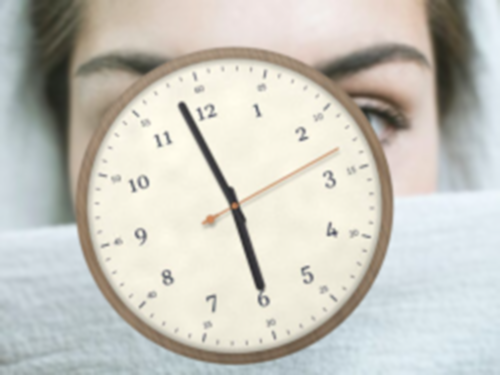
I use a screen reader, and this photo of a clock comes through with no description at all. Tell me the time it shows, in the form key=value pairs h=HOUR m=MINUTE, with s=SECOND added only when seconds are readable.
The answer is h=5 m=58 s=13
